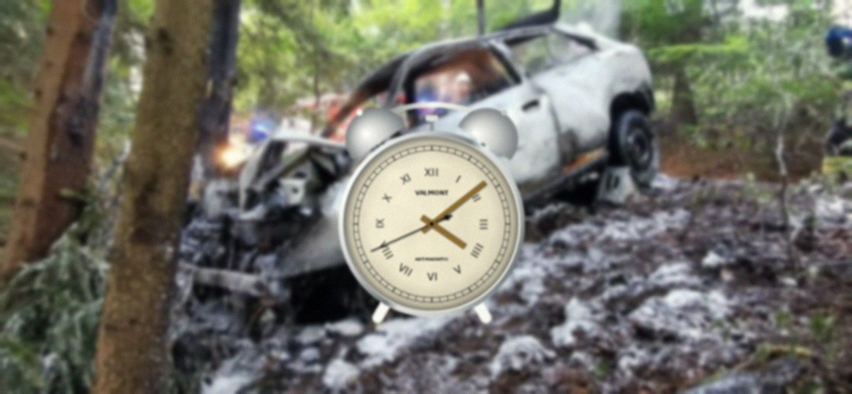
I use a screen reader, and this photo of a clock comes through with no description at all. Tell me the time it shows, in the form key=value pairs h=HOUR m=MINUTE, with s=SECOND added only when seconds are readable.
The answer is h=4 m=8 s=41
